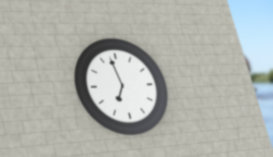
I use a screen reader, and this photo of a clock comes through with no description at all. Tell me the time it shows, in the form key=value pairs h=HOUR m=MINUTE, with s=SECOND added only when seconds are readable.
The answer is h=6 m=58
